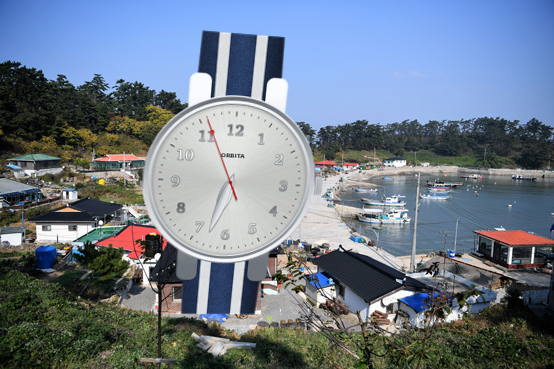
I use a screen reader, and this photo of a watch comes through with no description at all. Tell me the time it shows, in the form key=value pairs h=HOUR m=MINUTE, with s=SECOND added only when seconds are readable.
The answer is h=6 m=32 s=56
